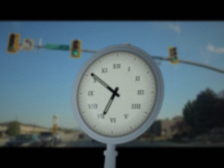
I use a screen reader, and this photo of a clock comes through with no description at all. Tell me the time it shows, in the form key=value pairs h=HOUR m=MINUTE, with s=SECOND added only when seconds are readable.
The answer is h=6 m=51
